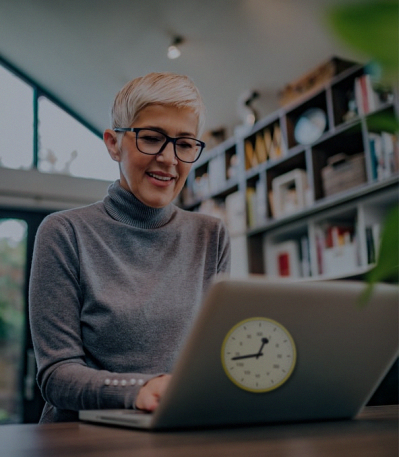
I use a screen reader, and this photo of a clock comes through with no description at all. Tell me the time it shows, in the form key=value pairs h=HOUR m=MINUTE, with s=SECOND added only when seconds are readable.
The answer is h=12 m=43
